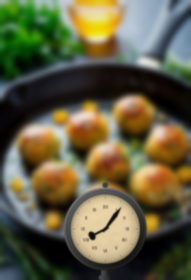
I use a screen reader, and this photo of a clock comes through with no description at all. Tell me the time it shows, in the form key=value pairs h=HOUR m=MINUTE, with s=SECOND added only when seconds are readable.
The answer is h=8 m=6
